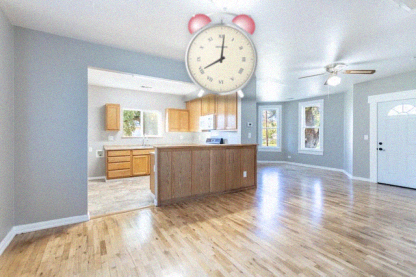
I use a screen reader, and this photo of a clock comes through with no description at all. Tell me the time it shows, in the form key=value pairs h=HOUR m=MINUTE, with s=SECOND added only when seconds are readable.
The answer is h=8 m=1
